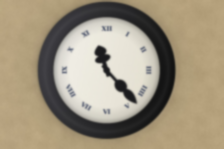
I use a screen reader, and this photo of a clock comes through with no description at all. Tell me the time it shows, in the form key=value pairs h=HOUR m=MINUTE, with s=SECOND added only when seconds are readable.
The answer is h=11 m=23
